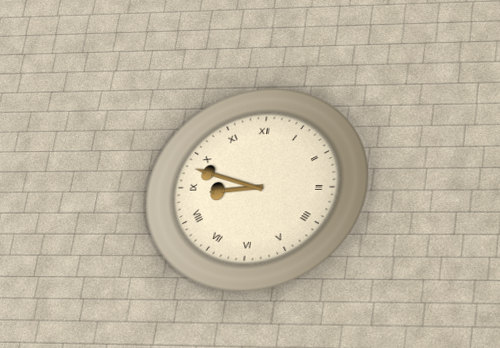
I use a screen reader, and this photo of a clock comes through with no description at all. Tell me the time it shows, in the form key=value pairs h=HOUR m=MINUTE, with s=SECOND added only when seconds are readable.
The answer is h=8 m=48
